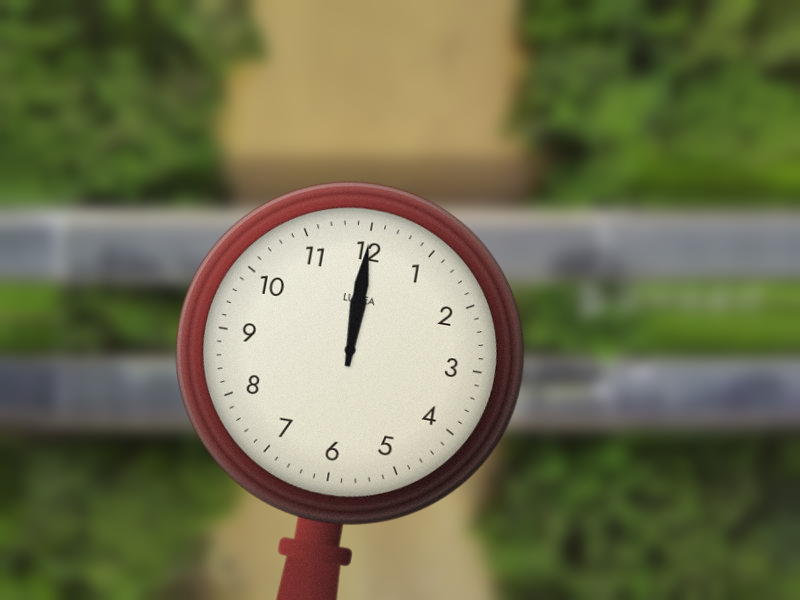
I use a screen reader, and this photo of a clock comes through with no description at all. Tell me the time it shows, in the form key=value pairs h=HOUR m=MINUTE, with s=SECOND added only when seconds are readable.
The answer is h=12 m=0
